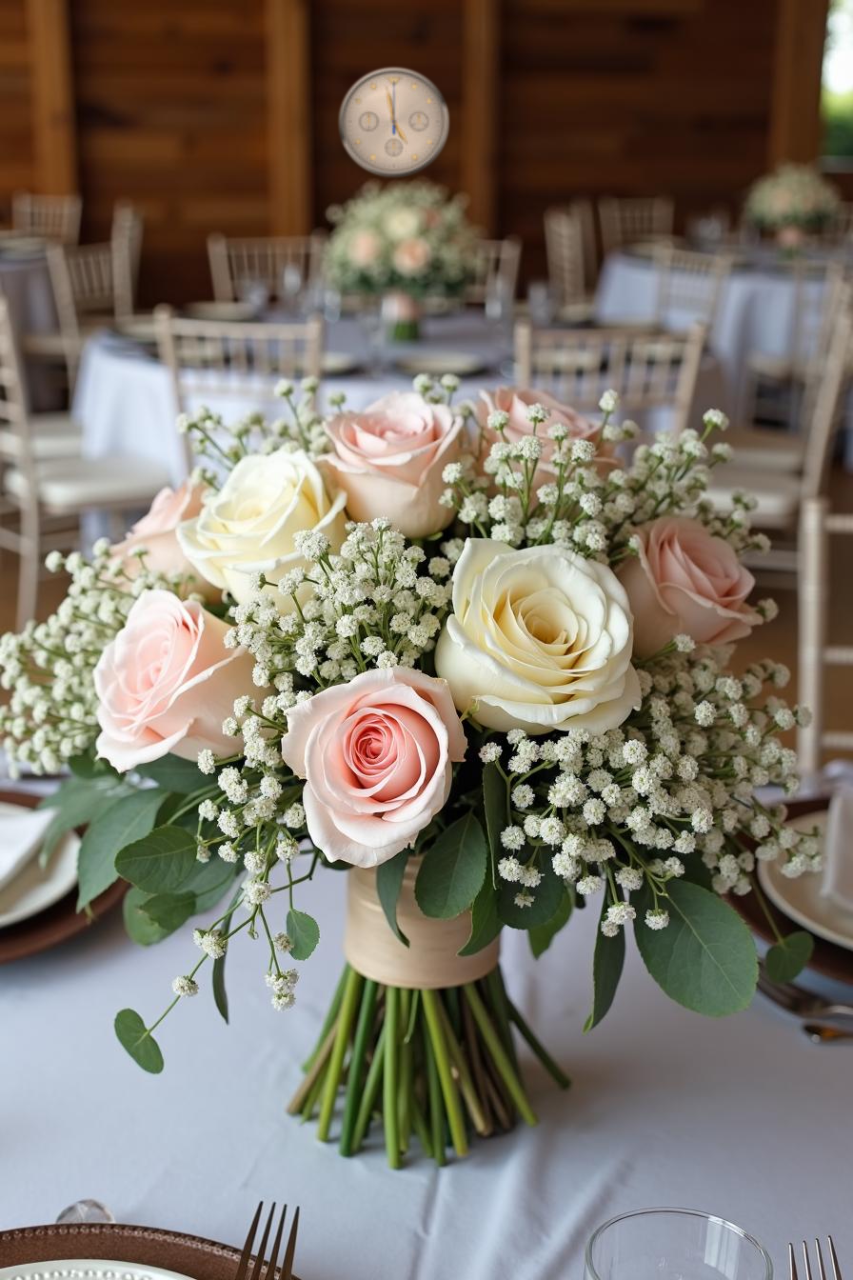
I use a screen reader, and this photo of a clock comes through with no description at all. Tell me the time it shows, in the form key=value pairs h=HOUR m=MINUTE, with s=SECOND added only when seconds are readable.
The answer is h=4 m=58
